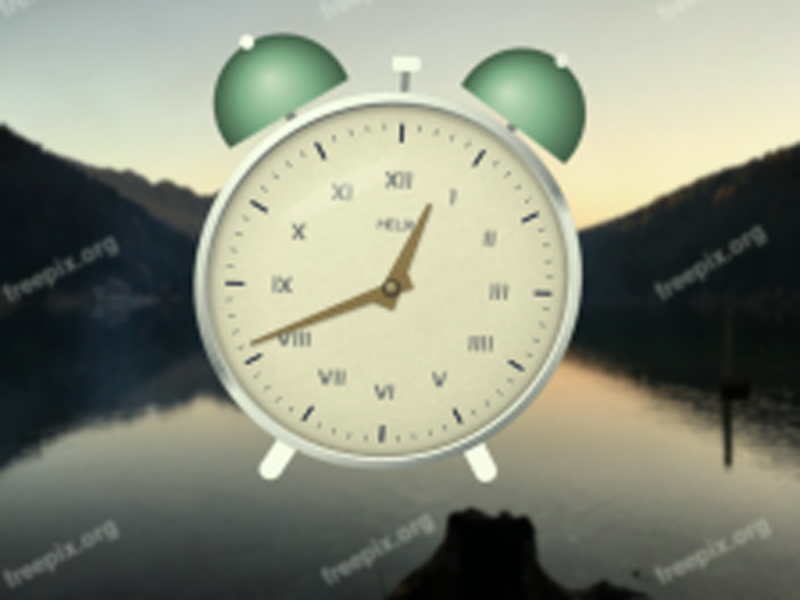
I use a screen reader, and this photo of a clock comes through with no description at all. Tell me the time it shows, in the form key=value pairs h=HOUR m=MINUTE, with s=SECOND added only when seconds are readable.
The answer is h=12 m=41
